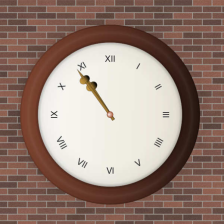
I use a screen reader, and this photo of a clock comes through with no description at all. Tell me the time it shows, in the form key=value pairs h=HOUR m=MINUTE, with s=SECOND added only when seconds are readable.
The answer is h=10 m=54
